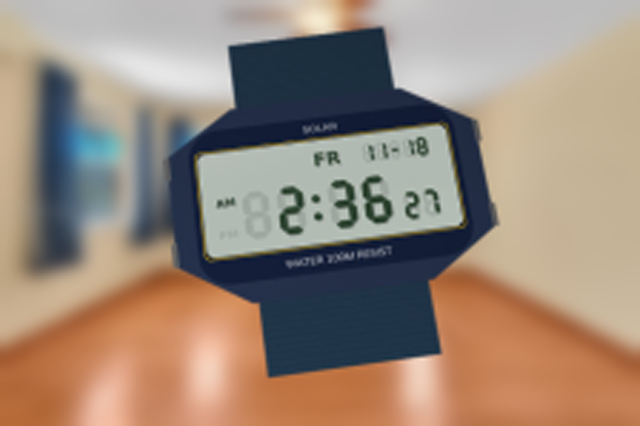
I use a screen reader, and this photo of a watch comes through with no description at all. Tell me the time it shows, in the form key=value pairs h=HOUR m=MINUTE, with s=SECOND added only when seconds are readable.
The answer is h=2 m=36 s=27
